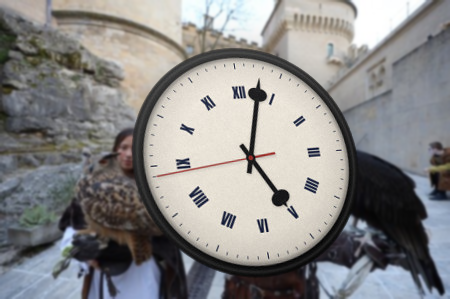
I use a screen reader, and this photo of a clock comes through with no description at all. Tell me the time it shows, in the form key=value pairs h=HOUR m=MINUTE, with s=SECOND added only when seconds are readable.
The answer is h=5 m=2 s=44
